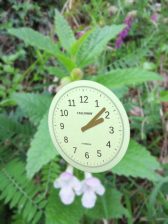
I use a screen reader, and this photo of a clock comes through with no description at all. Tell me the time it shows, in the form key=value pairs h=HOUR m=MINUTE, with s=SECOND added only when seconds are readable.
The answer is h=2 m=8
